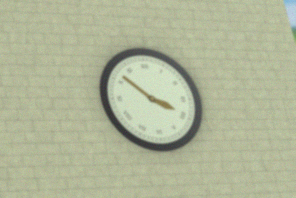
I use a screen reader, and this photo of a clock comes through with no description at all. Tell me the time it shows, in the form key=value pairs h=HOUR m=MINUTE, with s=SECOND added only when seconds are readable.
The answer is h=3 m=52
